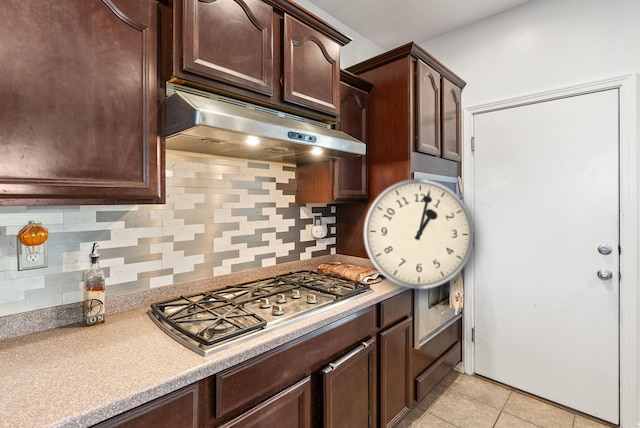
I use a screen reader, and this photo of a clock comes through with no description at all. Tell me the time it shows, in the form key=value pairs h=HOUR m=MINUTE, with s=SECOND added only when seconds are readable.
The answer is h=1 m=2
